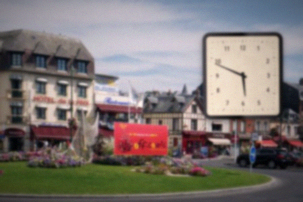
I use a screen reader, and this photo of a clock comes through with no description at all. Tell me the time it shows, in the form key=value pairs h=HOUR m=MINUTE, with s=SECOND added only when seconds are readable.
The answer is h=5 m=49
